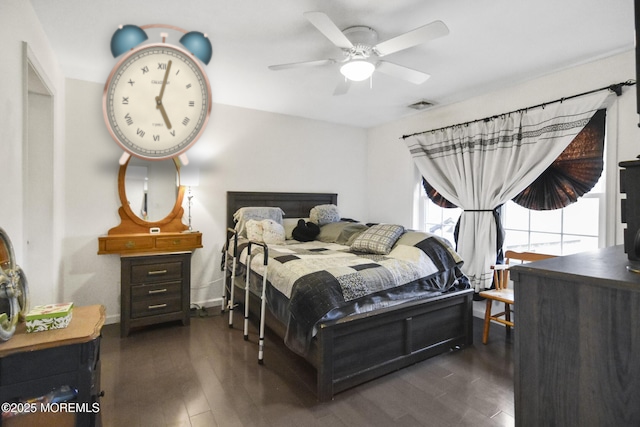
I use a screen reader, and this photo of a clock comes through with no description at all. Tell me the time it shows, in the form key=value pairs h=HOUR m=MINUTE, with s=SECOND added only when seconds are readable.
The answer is h=5 m=2
